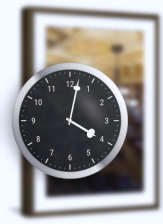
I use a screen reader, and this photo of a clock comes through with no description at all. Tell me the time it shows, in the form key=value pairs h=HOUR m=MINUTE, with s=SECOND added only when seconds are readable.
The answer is h=4 m=2
